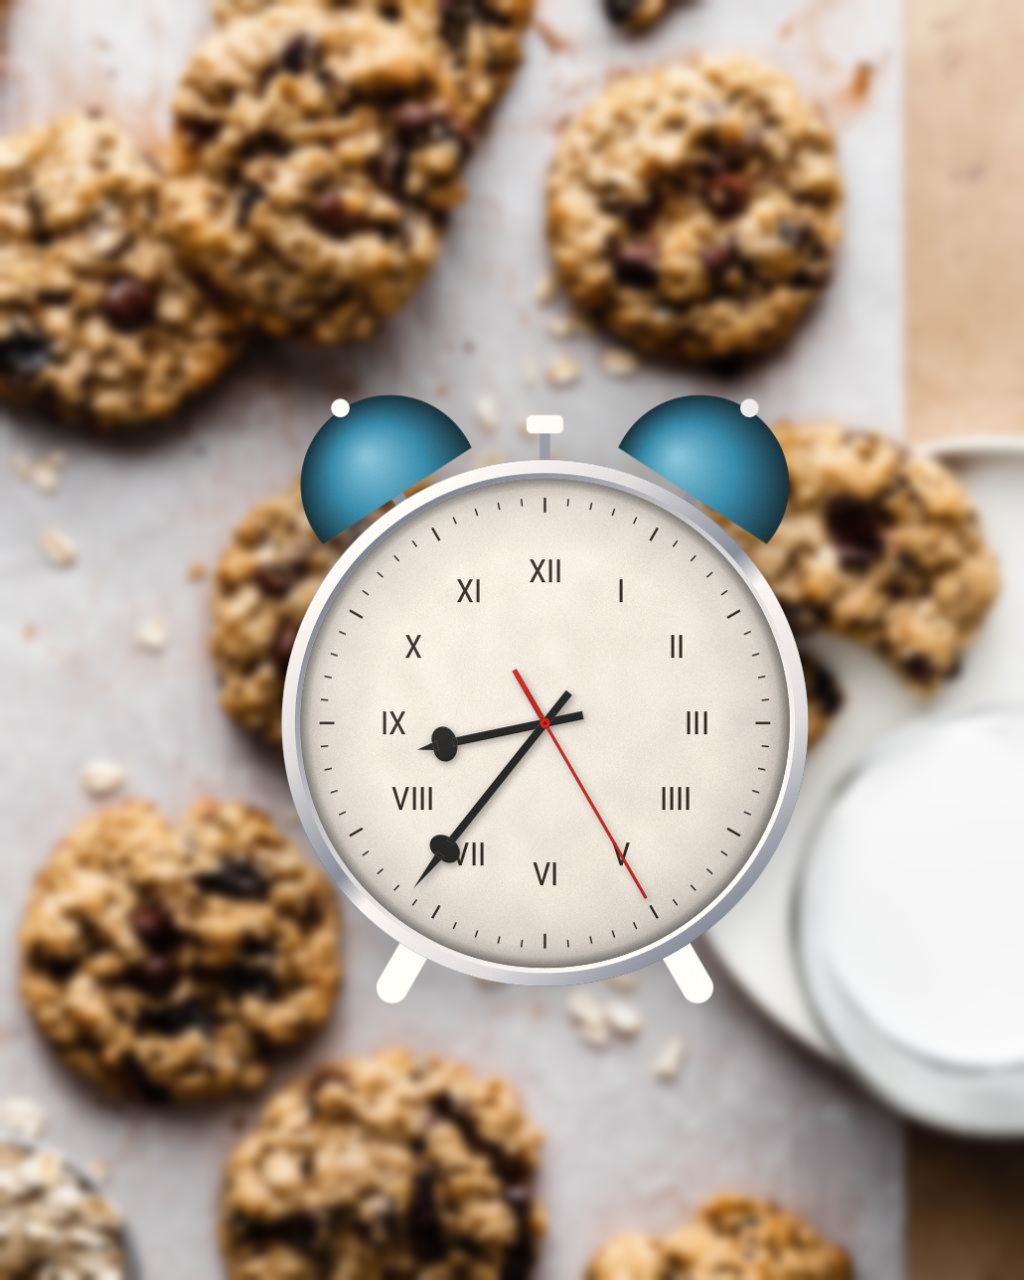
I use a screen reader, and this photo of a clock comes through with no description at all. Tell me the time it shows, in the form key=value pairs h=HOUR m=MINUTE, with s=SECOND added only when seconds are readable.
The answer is h=8 m=36 s=25
